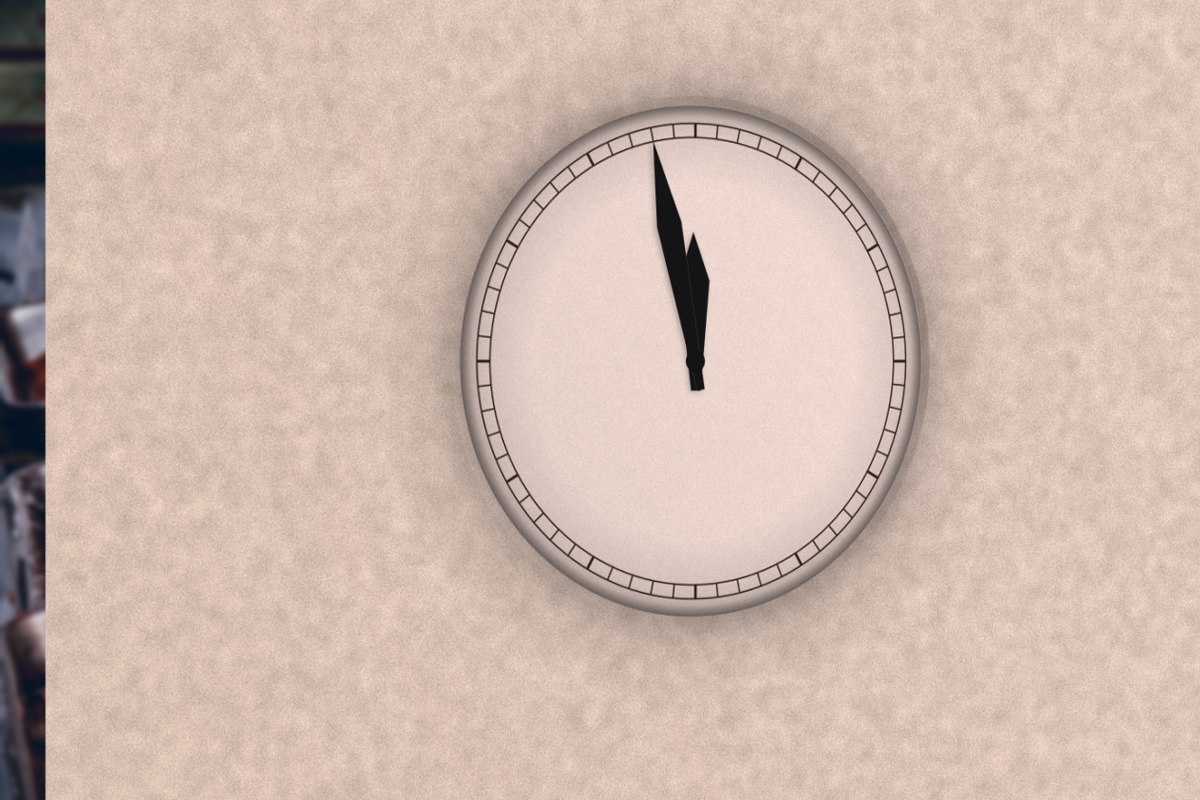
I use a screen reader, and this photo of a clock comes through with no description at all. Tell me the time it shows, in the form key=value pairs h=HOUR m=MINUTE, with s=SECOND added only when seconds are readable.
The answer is h=11 m=58
